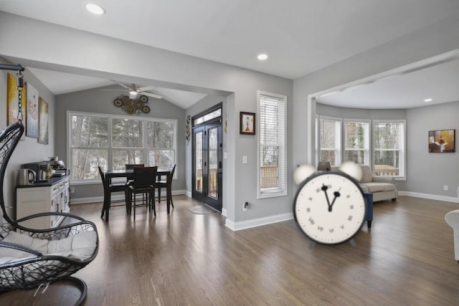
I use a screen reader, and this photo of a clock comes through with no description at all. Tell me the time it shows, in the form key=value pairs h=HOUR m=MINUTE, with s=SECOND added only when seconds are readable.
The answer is h=12 m=58
